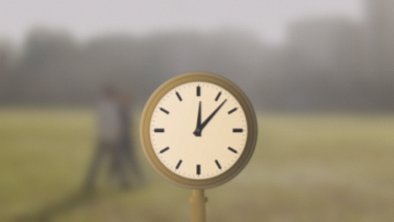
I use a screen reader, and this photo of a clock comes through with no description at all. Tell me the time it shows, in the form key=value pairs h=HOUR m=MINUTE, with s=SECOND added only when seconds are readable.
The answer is h=12 m=7
